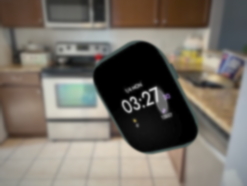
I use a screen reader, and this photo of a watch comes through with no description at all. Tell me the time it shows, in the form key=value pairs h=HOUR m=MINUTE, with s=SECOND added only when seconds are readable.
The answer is h=3 m=27
